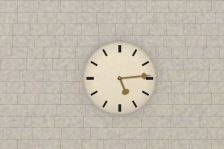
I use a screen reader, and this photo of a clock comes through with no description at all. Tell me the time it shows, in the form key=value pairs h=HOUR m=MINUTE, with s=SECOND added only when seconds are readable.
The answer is h=5 m=14
